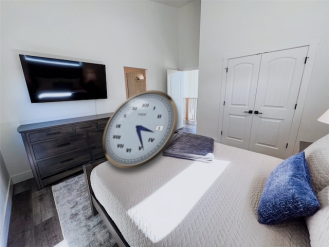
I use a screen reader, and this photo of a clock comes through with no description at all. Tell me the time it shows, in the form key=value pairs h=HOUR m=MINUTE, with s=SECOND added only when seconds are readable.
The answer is h=3 m=24
